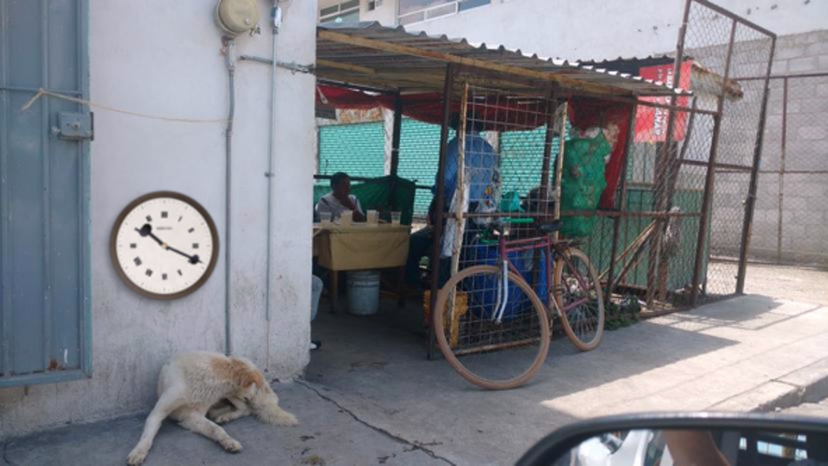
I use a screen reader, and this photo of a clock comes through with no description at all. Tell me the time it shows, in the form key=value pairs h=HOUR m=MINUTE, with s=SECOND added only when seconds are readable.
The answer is h=10 m=19
